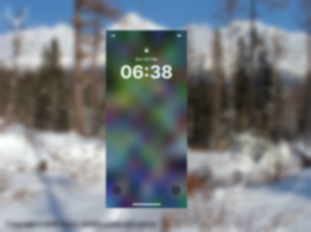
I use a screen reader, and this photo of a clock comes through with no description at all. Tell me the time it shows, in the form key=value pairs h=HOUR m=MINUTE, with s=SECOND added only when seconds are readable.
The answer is h=6 m=38
